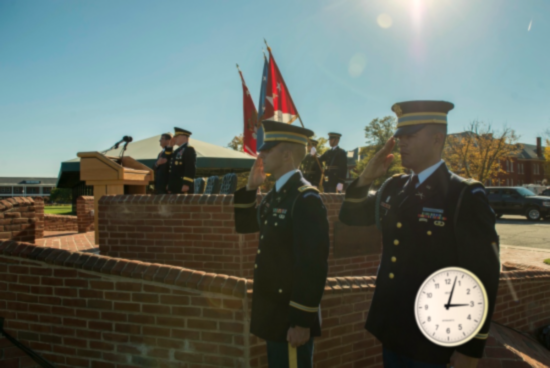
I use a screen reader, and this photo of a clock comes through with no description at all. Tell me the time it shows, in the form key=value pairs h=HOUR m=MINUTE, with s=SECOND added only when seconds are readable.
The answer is h=3 m=3
